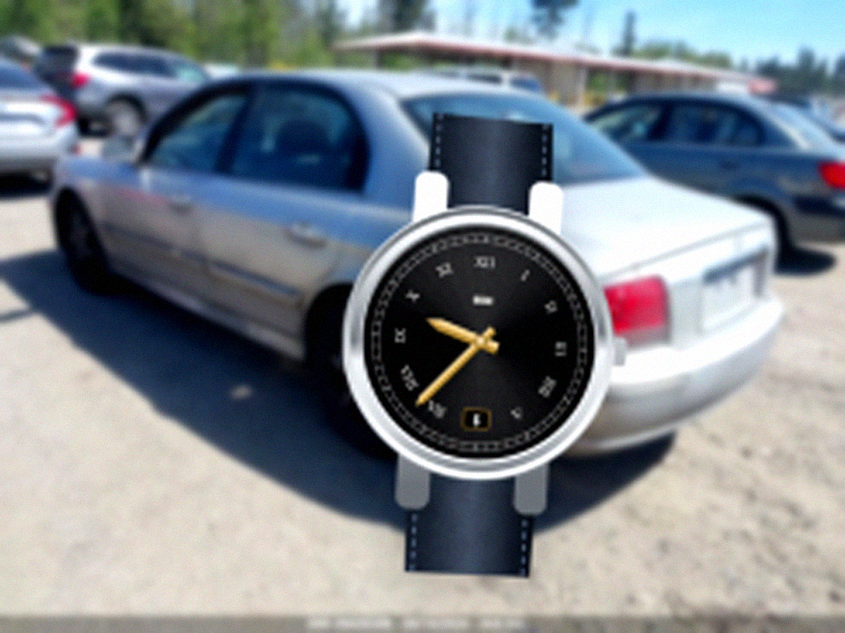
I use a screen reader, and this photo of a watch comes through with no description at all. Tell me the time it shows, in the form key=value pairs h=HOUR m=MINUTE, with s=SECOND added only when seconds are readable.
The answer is h=9 m=37
